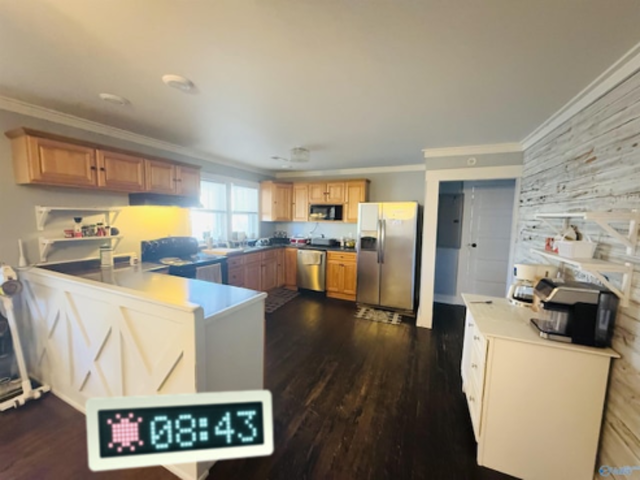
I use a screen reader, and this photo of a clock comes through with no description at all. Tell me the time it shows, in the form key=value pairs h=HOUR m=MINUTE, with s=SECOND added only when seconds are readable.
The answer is h=8 m=43
